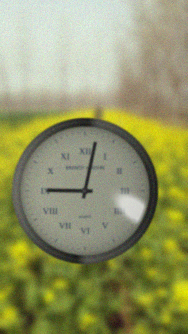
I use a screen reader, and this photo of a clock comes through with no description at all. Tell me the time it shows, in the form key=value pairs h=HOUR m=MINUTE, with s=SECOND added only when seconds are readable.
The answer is h=9 m=2
